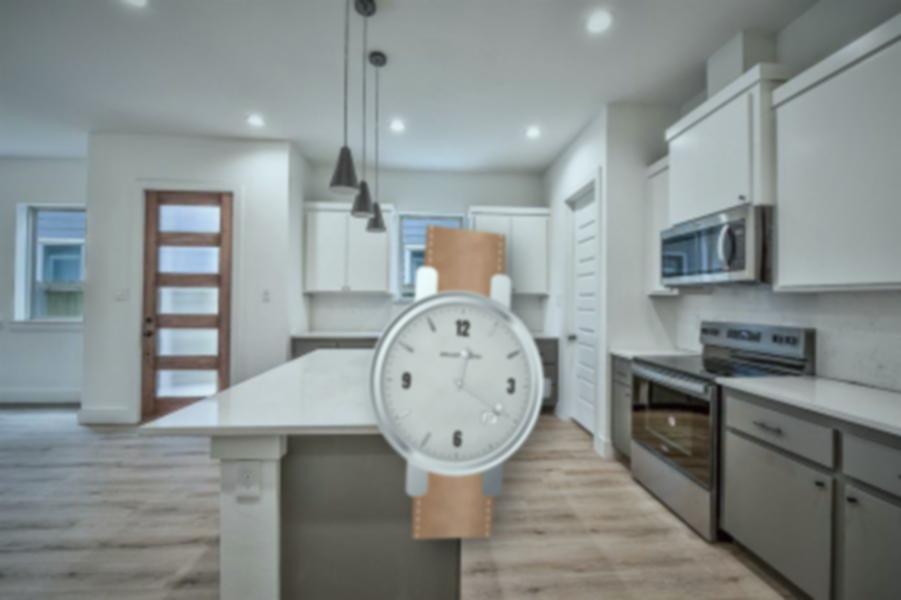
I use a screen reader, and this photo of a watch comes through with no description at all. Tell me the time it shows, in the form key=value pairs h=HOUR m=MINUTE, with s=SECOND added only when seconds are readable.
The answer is h=12 m=20
